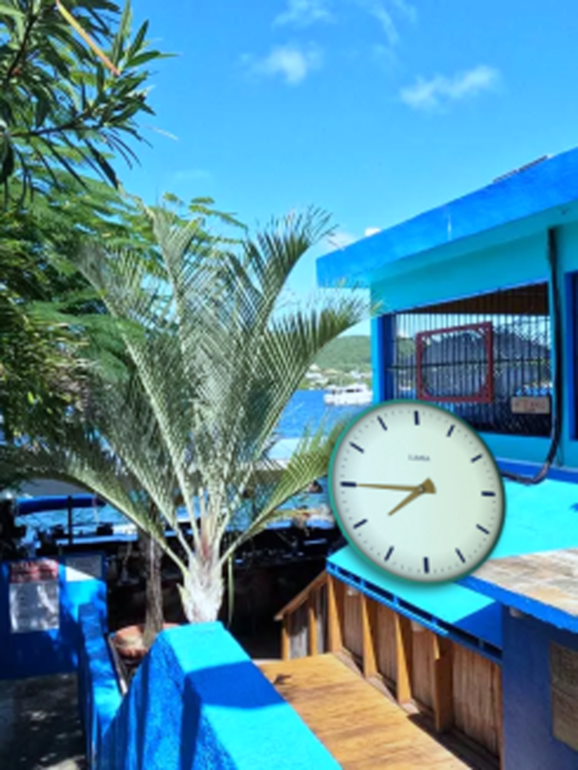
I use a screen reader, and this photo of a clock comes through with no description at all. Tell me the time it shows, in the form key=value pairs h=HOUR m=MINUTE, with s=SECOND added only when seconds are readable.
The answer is h=7 m=45
